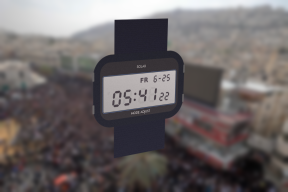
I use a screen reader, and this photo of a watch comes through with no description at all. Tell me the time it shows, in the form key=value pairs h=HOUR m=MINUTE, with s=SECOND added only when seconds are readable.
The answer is h=5 m=41 s=22
